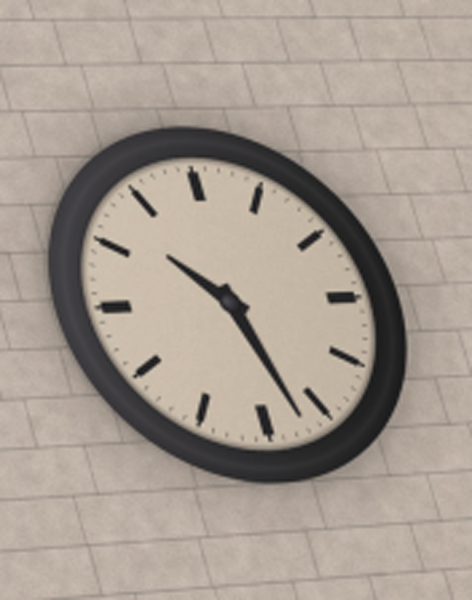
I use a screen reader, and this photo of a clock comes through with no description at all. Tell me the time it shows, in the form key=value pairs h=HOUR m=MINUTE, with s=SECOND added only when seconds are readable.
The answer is h=10 m=27
